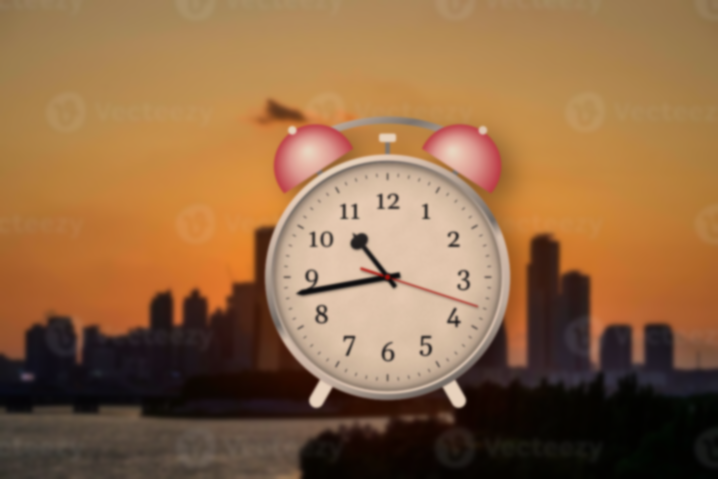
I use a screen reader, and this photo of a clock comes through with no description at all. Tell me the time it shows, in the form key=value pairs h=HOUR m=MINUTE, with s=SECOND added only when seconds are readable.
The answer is h=10 m=43 s=18
